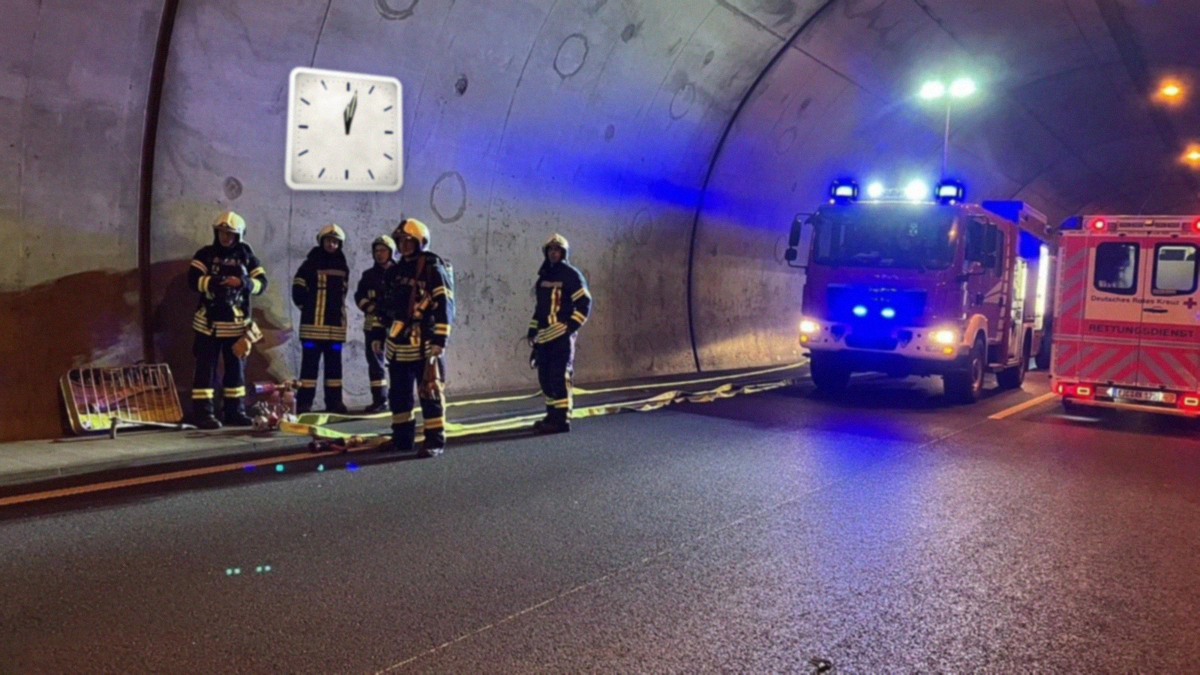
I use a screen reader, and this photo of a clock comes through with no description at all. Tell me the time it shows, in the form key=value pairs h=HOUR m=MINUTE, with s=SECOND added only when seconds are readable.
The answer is h=12 m=2
